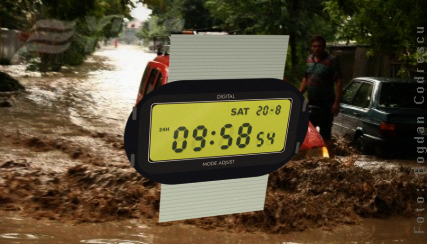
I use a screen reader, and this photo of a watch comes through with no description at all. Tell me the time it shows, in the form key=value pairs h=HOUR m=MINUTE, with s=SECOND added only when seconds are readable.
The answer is h=9 m=58 s=54
